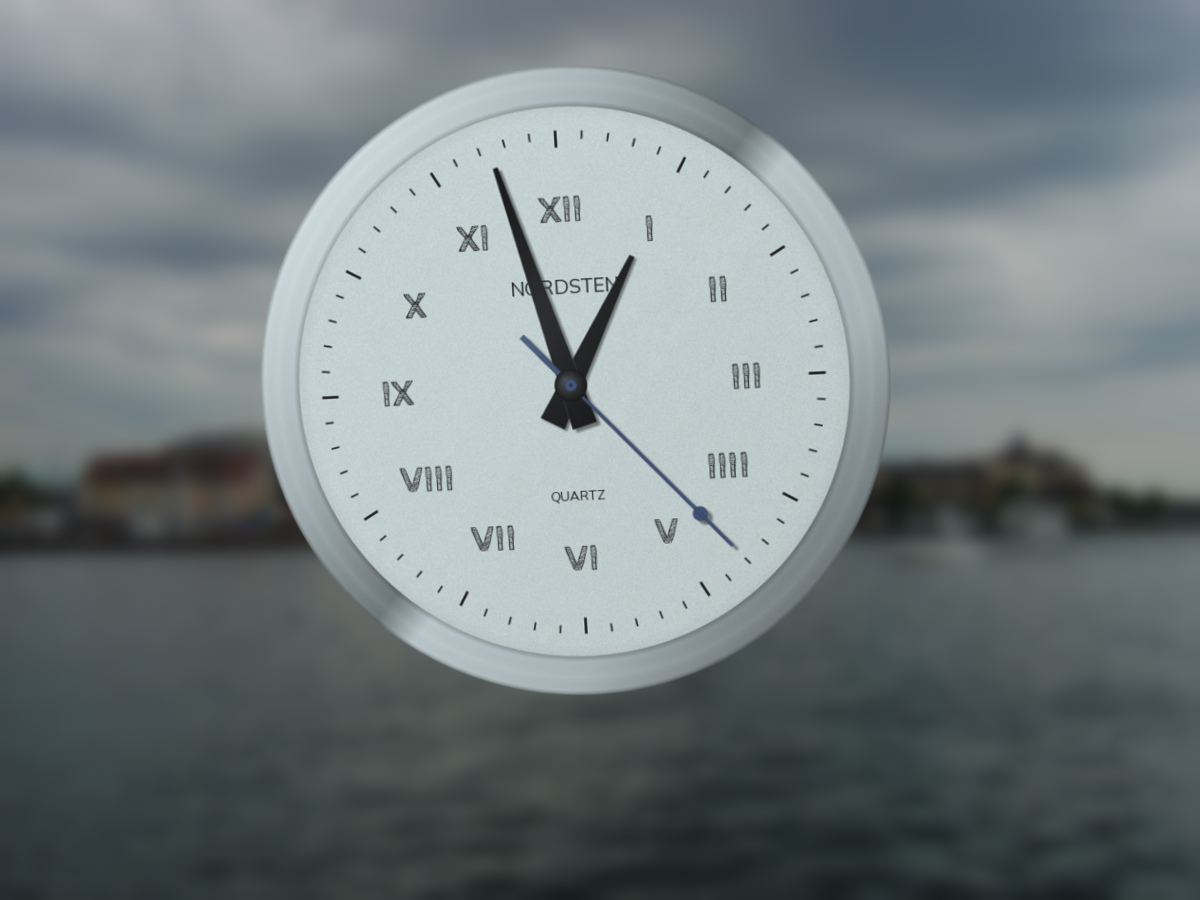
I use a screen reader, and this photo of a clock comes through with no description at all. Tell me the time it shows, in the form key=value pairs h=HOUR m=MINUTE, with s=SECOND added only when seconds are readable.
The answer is h=12 m=57 s=23
